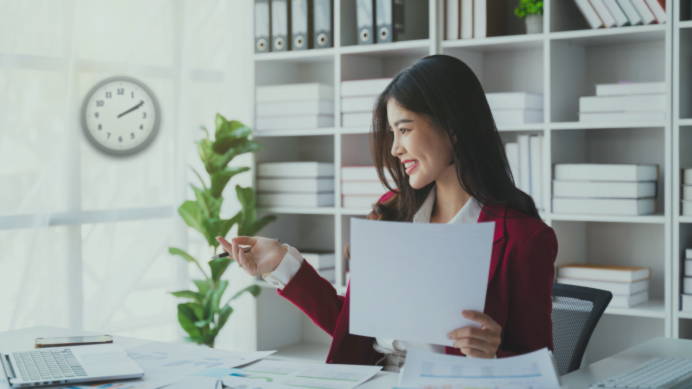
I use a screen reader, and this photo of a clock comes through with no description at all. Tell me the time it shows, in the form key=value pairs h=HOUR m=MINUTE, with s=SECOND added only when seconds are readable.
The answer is h=2 m=10
